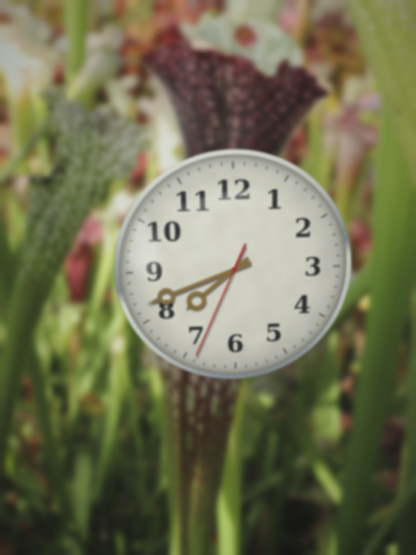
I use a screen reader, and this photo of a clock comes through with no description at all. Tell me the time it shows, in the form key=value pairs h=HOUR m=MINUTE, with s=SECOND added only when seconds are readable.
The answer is h=7 m=41 s=34
